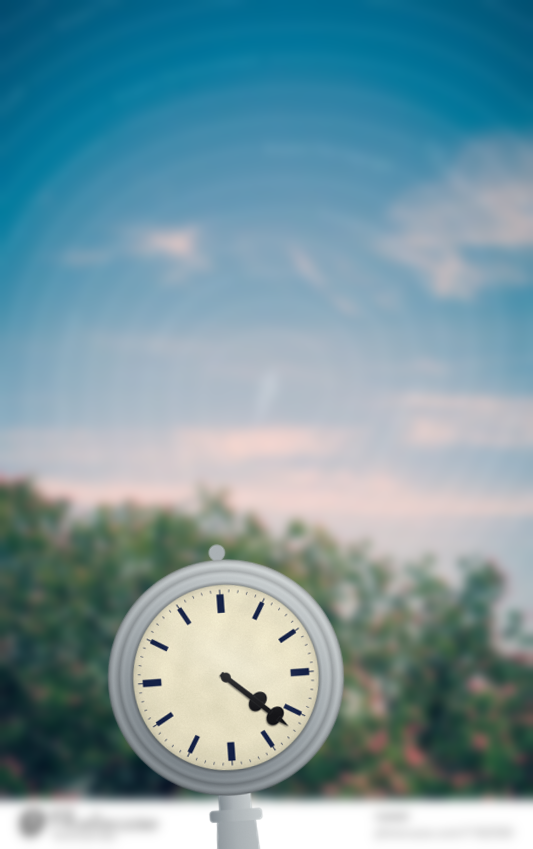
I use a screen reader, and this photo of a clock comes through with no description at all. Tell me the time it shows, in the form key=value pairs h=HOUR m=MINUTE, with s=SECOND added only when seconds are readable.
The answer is h=4 m=22
